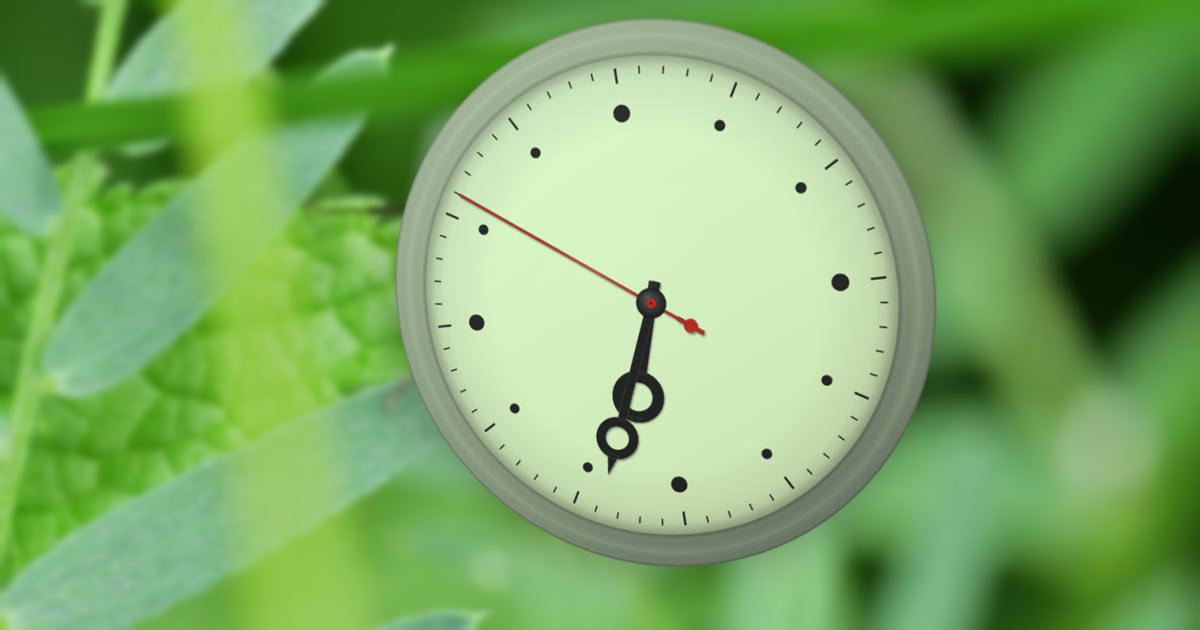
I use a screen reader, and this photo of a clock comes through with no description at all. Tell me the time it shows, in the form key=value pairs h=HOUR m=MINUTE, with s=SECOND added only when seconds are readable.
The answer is h=6 m=33 s=51
